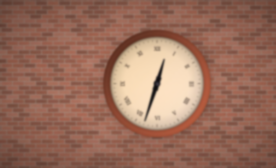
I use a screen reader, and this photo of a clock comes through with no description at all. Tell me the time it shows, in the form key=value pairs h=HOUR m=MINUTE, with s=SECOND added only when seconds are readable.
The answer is h=12 m=33
